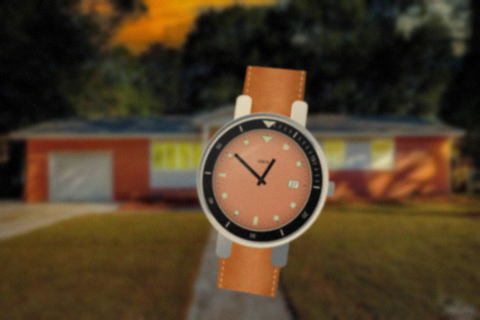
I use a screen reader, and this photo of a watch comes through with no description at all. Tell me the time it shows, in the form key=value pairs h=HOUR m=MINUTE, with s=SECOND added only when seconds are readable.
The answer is h=12 m=51
